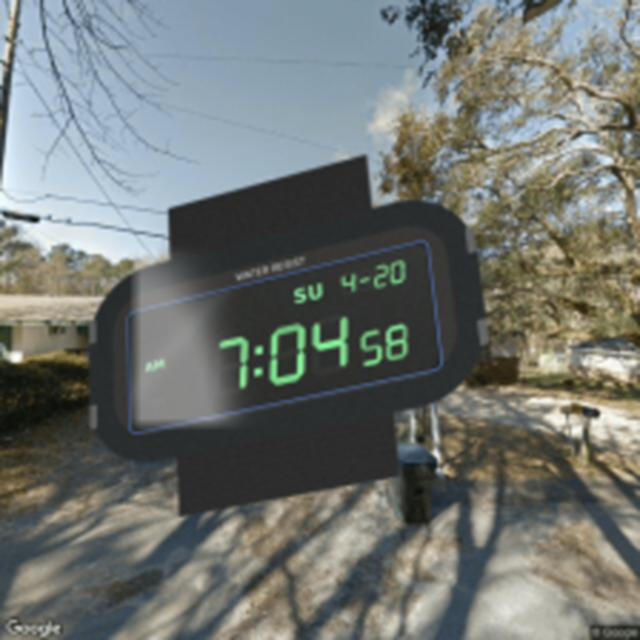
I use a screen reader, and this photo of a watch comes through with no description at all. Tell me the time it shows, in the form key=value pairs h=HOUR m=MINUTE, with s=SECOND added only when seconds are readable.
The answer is h=7 m=4 s=58
